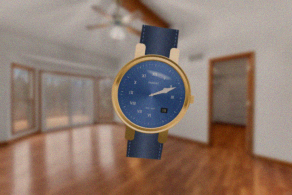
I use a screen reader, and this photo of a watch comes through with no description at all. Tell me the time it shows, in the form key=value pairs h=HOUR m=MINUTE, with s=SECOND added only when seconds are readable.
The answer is h=2 m=11
